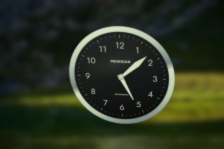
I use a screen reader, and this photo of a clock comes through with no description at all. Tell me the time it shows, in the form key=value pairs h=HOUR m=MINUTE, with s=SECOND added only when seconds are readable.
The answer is h=5 m=8
